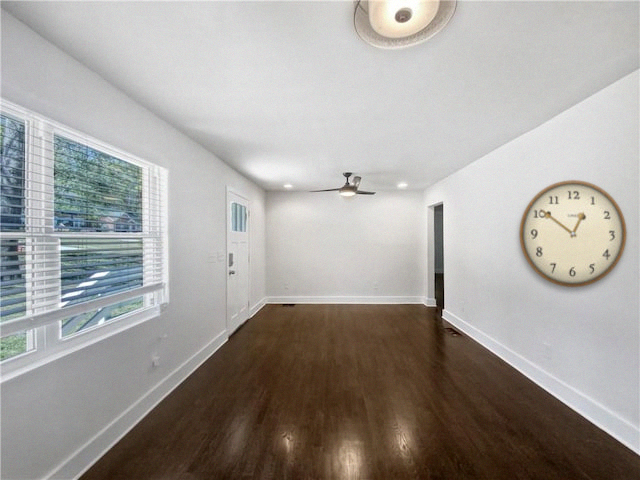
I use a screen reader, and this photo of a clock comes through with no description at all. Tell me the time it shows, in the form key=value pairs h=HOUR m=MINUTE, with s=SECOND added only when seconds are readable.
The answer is h=12 m=51
